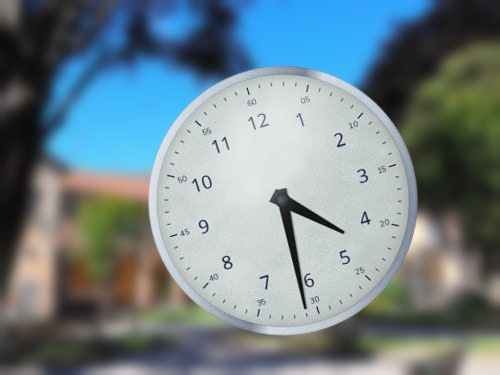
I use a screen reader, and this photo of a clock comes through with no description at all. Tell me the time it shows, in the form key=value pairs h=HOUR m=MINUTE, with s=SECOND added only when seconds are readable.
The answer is h=4 m=31
